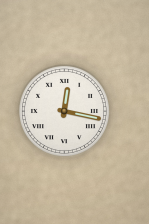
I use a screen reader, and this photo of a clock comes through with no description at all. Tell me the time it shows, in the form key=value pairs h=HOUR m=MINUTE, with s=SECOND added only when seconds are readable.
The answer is h=12 m=17
